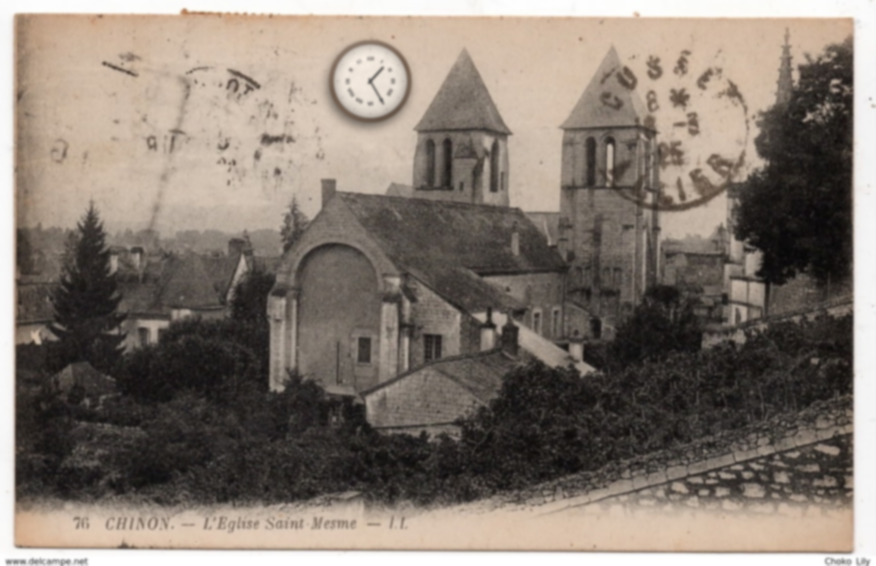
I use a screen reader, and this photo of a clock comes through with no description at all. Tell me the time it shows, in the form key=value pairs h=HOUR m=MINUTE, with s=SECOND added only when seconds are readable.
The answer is h=1 m=25
